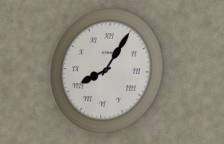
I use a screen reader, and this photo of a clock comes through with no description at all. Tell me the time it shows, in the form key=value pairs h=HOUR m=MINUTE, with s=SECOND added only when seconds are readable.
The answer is h=8 m=5
